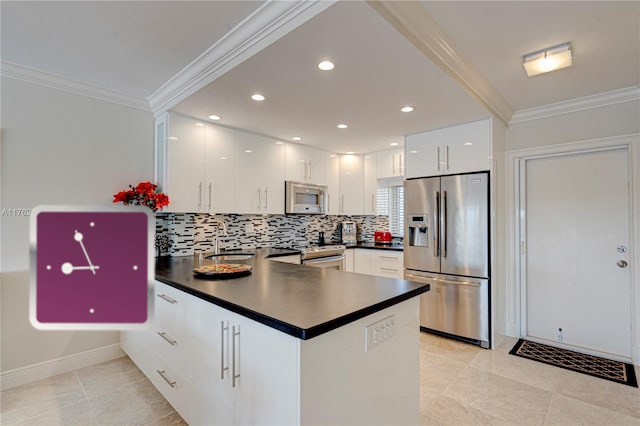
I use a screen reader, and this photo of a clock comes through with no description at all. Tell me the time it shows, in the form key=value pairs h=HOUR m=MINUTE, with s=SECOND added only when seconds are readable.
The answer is h=8 m=56
